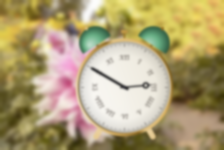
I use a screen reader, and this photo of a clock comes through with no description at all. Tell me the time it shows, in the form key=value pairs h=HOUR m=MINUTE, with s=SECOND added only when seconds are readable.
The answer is h=2 m=50
